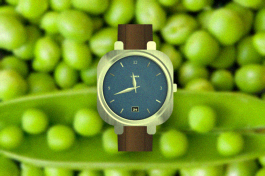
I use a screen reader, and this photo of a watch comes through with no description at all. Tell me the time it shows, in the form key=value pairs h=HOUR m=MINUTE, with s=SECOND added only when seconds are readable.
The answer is h=11 m=42
